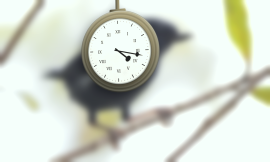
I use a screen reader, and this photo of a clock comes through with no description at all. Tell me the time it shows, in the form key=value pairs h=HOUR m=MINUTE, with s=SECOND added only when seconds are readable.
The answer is h=4 m=17
